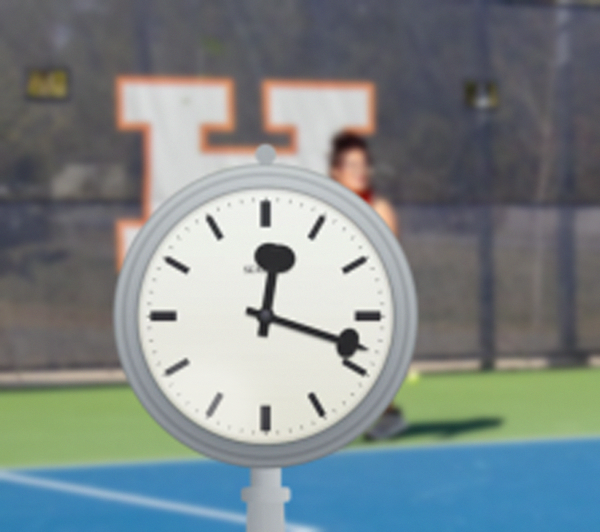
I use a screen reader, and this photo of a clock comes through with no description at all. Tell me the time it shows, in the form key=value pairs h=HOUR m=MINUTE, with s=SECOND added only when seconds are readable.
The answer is h=12 m=18
